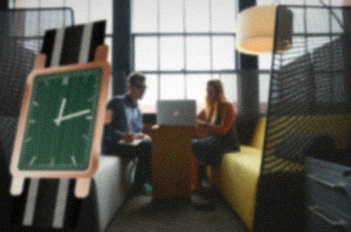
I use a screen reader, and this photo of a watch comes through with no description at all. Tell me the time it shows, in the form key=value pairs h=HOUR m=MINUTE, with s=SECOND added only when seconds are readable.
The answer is h=12 m=13
